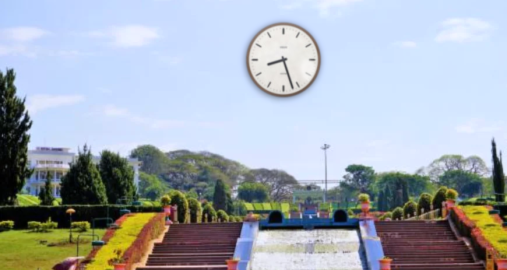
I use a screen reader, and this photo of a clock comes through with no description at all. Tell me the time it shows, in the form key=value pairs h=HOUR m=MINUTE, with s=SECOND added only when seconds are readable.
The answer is h=8 m=27
